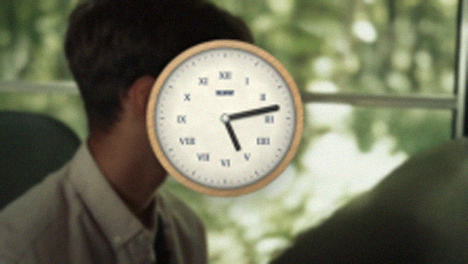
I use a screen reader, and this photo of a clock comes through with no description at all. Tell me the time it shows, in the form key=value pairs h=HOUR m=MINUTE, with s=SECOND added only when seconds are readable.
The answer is h=5 m=13
